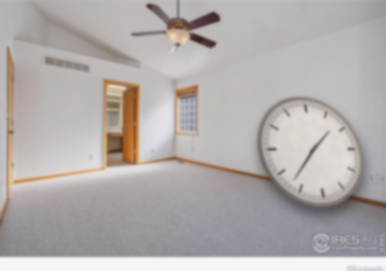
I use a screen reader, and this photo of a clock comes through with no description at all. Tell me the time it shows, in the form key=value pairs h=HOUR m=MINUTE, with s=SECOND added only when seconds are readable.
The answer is h=1 m=37
